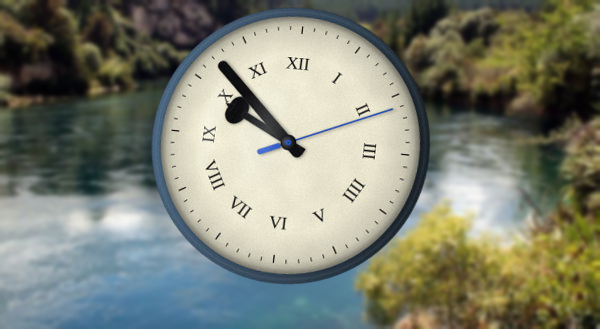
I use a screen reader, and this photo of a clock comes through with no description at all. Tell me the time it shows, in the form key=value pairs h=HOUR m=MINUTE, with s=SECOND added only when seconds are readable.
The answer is h=9 m=52 s=11
